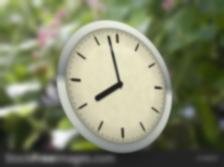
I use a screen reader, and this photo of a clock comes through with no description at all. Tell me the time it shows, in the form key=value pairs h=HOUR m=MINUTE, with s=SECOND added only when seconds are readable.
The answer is h=7 m=58
